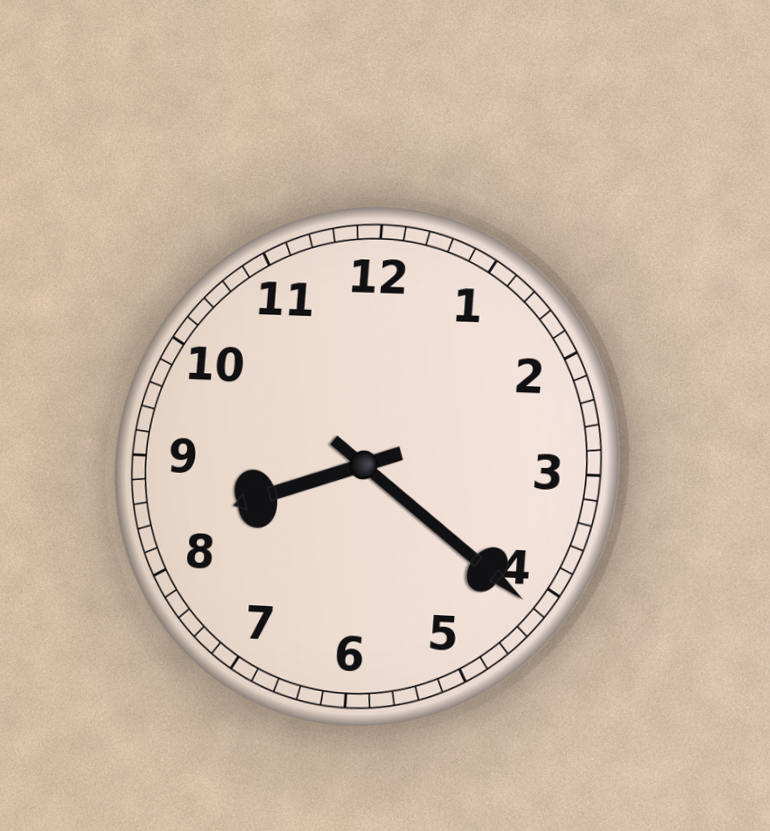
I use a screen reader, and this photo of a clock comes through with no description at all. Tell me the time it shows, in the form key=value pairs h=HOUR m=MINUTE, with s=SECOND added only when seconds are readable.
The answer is h=8 m=21
